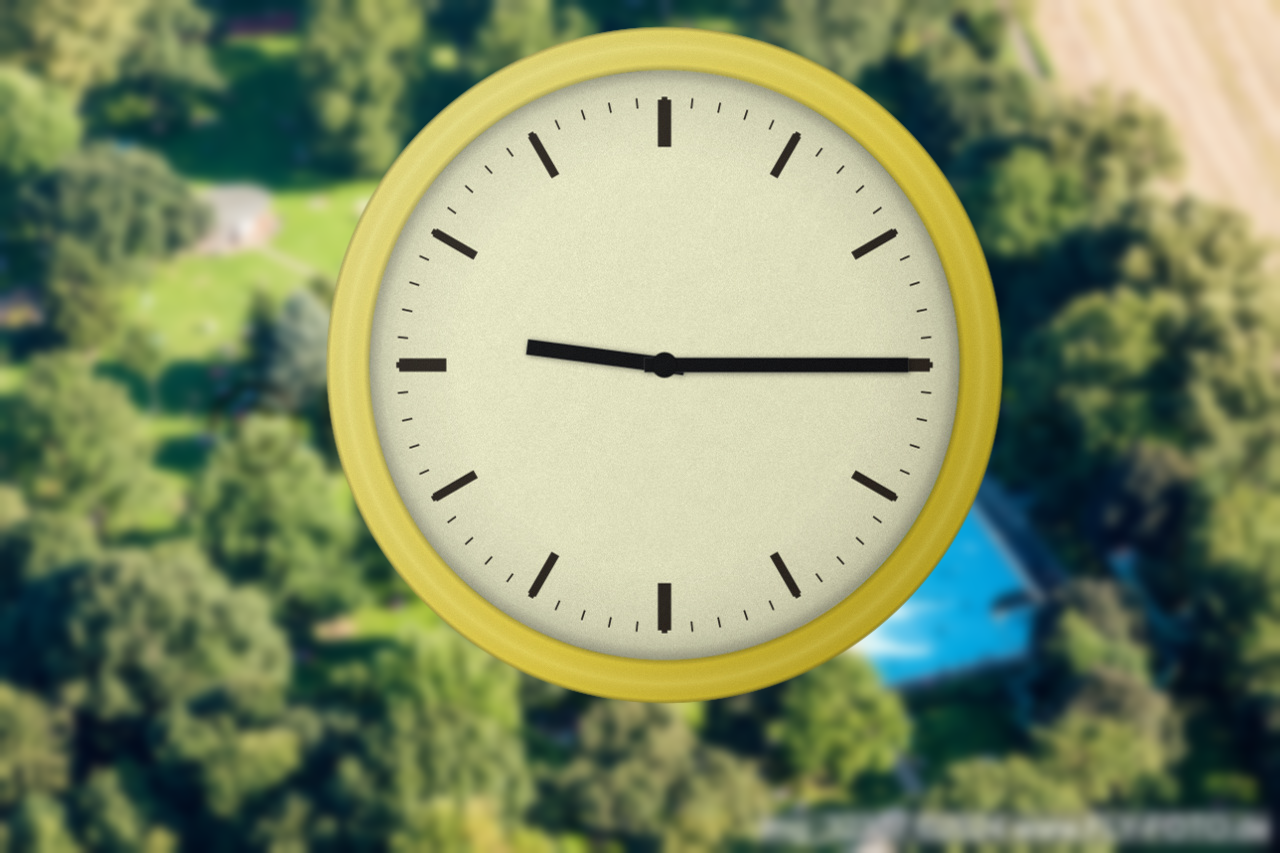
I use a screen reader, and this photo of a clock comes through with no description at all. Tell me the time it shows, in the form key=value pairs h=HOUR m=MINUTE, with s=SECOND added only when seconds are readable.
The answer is h=9 m=15
